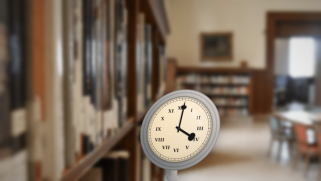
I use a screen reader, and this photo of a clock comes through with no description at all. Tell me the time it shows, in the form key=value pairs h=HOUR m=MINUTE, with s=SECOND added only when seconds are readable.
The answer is h=4 m=1
